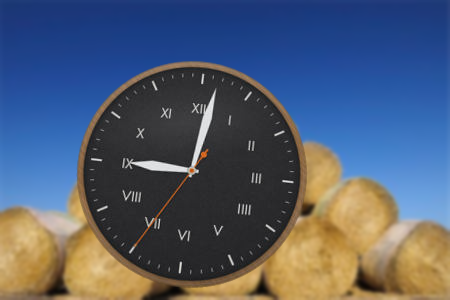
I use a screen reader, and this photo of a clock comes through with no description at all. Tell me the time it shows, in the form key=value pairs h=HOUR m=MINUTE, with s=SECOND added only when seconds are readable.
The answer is h=9 m=1 s=35
